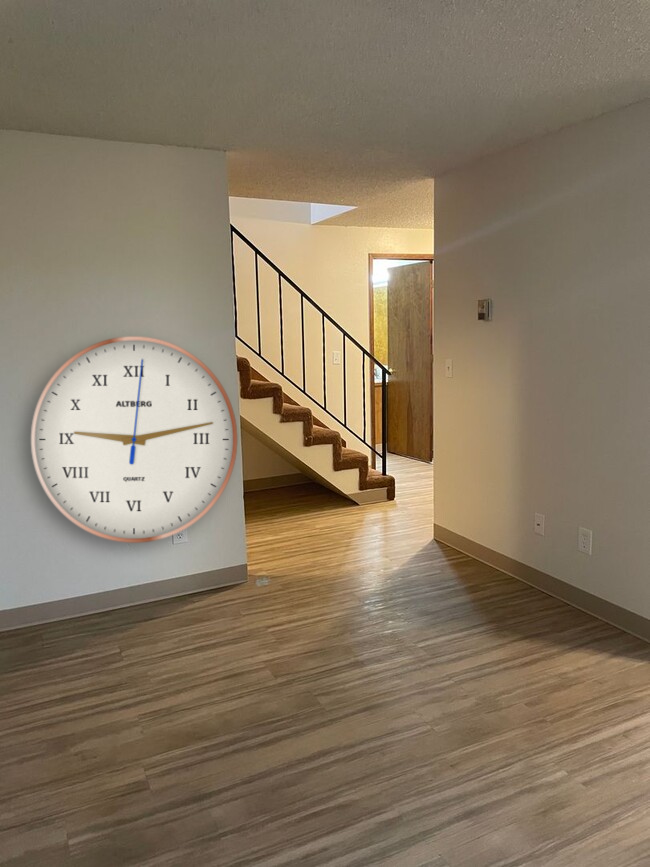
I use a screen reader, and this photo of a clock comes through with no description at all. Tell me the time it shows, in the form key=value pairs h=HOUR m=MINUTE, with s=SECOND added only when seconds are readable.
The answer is h=9 m=13 s=1
